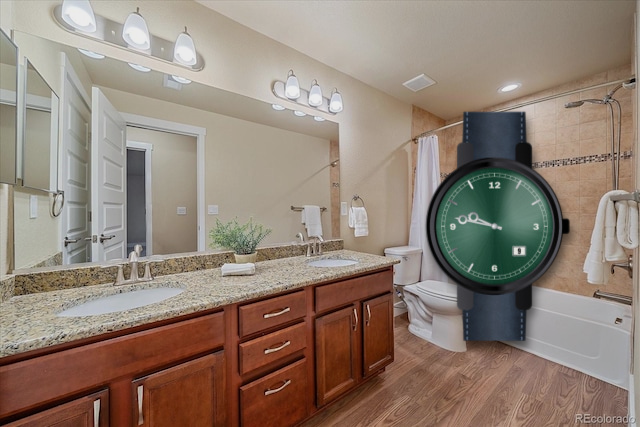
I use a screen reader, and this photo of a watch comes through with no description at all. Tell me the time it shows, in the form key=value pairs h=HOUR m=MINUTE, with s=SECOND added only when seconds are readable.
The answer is h=9 m=47
